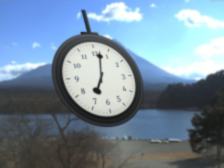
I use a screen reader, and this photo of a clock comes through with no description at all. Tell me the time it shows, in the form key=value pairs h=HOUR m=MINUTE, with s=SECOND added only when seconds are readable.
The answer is h=7 m=2
